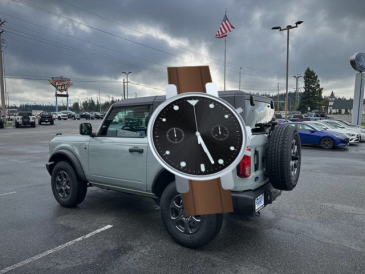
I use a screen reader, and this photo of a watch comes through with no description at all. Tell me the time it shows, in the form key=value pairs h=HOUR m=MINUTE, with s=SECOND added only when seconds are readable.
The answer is h=5 m=27
